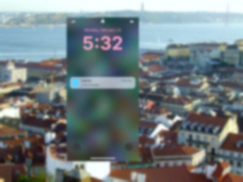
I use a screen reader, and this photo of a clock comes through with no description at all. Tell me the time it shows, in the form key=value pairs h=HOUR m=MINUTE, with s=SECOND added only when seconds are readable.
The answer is h=5 m=32
